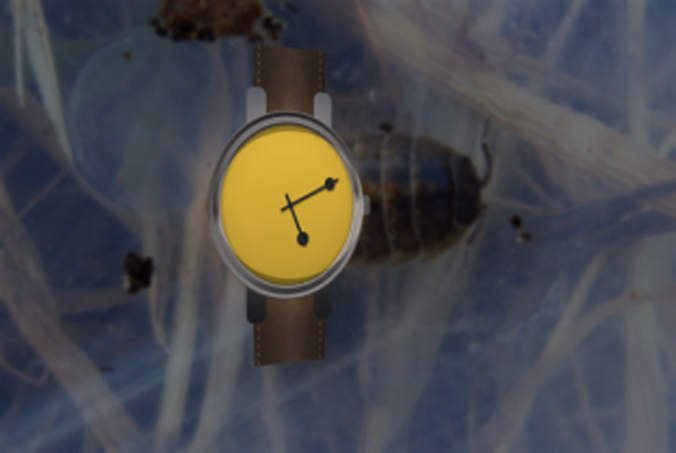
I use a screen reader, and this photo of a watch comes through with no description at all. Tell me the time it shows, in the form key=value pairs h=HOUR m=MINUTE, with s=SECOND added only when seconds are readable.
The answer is h=5 m=11
